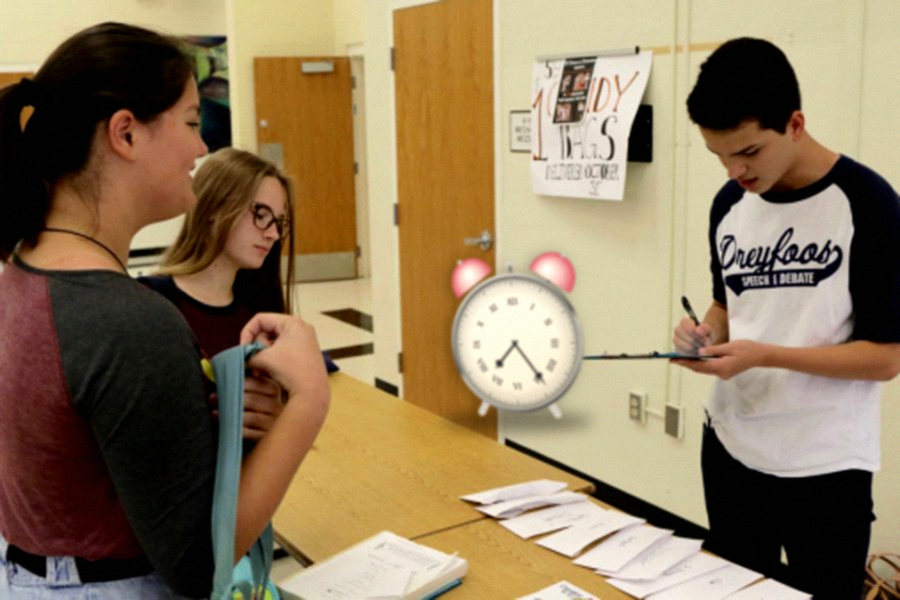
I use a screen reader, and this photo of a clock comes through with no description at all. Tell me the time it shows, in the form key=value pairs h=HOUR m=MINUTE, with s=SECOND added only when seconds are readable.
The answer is h=7 m=24
